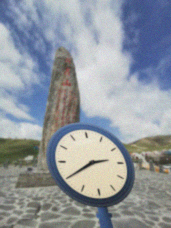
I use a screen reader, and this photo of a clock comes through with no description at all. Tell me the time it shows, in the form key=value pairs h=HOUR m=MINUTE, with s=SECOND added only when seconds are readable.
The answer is h=2 m=40
